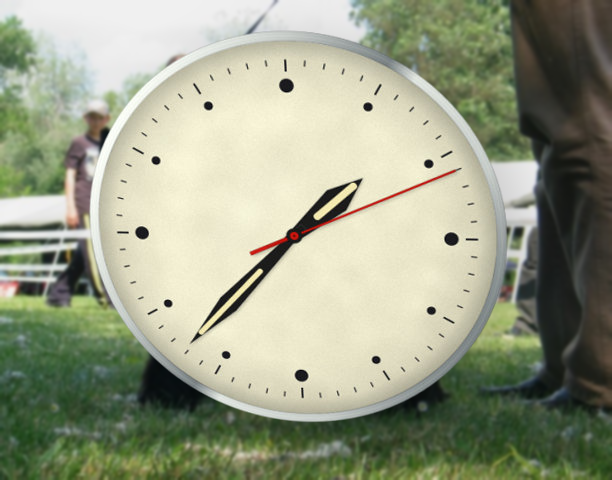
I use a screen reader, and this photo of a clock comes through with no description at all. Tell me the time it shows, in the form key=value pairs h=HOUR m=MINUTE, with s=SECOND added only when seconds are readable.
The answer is h=1 m=37 s=11
